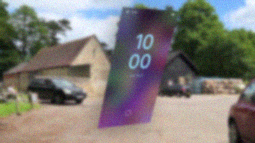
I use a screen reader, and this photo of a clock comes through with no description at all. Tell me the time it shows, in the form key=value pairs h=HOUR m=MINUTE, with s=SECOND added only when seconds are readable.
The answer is h=10 m=0
